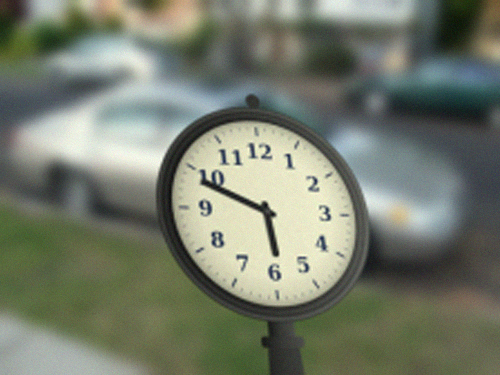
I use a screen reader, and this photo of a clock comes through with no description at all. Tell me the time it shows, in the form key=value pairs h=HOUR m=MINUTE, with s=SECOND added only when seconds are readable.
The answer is h=5 m=49
